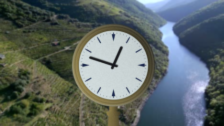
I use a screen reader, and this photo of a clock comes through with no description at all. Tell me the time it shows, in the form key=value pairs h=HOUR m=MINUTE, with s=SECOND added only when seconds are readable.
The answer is h=12 m=48
